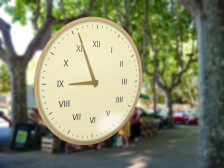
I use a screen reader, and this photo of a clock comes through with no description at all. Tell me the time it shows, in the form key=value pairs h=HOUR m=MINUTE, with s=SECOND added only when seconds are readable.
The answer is h=8 m=56
